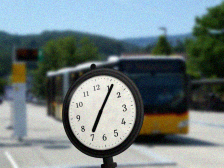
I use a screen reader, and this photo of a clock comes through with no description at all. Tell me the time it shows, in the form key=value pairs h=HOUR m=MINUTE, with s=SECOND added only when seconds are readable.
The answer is h=7 m=6
